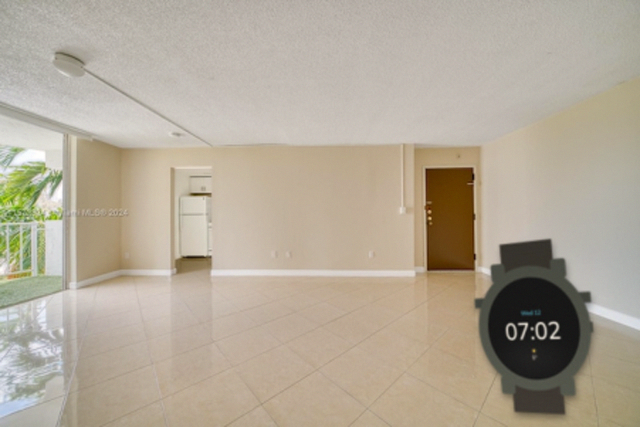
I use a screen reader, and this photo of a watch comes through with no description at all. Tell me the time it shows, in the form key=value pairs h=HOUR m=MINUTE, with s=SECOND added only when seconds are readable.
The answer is h=7 m=2
